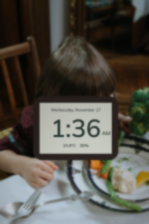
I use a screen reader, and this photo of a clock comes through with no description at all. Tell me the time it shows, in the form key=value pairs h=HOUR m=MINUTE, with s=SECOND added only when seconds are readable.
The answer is h=1 m=36
